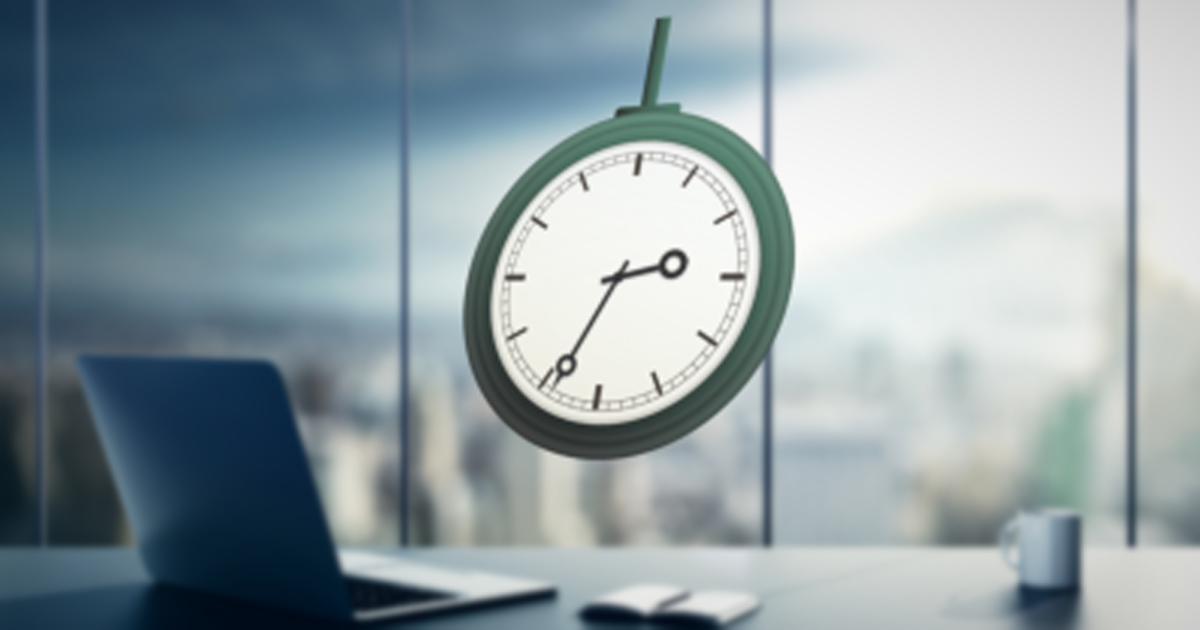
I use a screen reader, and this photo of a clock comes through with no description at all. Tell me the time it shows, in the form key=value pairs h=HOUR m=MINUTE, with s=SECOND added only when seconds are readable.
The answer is h=2 m=34
